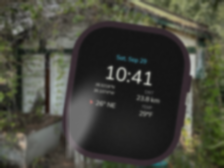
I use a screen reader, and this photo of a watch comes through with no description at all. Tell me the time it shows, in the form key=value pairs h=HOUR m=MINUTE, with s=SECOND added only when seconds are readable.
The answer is h=10 m=41
